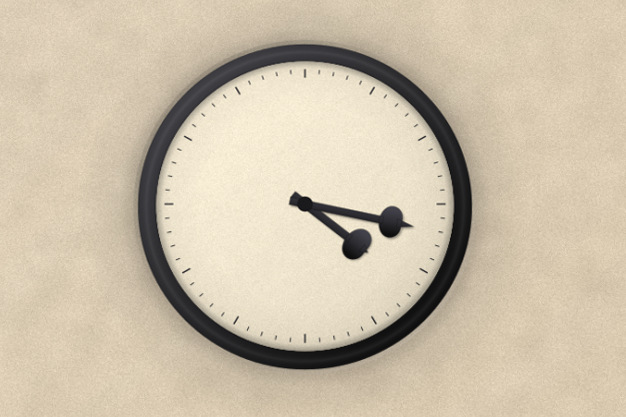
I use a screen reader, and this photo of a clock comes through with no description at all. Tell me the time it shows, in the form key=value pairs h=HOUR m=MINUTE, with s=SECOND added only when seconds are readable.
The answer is h=4 m=17
